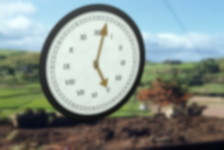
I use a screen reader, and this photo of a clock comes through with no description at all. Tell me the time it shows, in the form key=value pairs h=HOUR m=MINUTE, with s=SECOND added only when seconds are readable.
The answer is h=5 m=2
